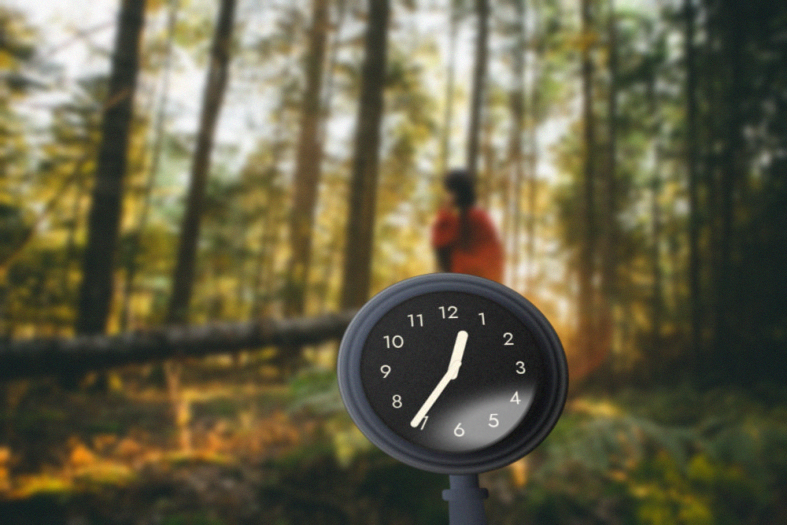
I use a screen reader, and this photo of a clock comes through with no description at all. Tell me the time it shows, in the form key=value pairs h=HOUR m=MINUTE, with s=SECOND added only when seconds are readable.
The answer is h=12 m=36
